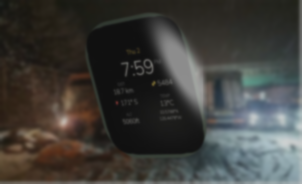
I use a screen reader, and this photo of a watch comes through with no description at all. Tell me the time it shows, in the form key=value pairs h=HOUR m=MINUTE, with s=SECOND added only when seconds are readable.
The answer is h=7 m=59
